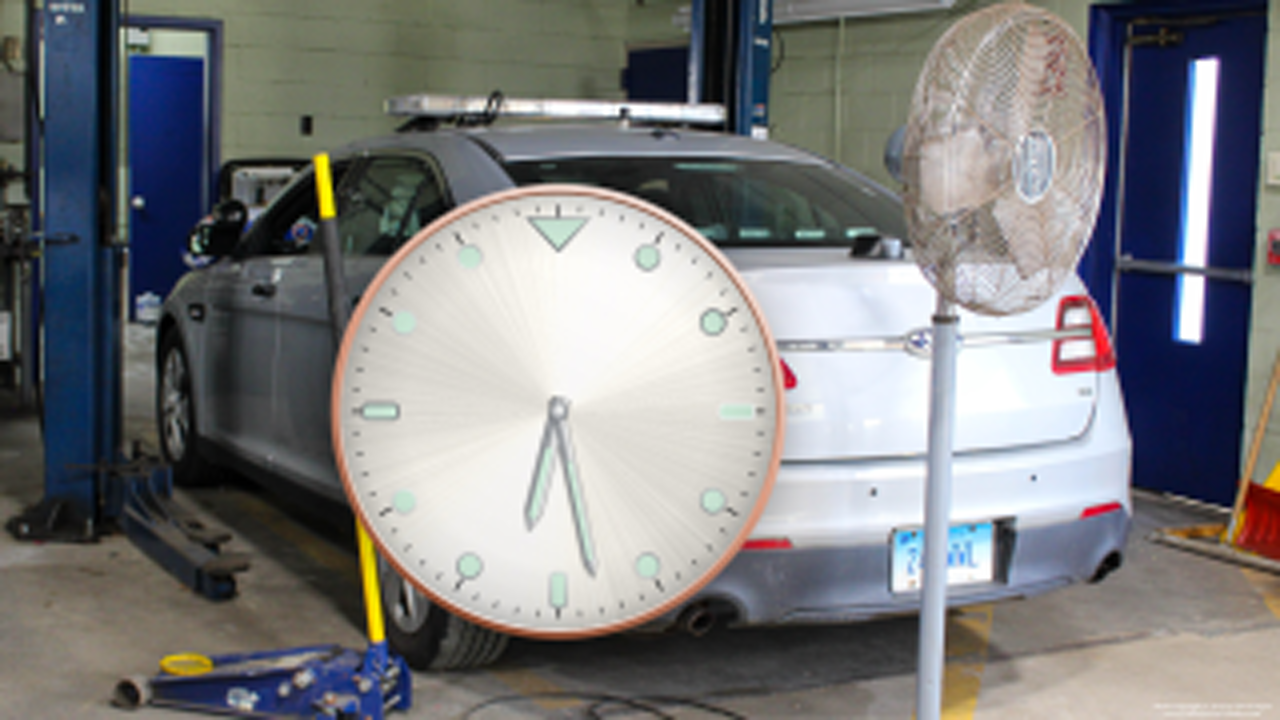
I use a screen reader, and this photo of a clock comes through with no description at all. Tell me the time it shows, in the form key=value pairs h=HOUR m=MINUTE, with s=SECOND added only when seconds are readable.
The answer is h=6 m=28
